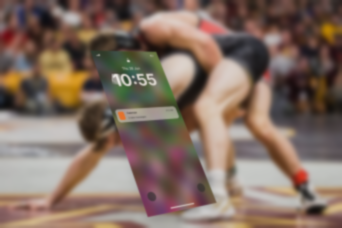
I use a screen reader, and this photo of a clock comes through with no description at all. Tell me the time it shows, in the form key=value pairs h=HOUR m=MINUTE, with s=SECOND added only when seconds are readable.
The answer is h=10 m=55
